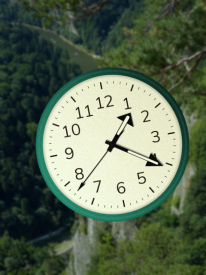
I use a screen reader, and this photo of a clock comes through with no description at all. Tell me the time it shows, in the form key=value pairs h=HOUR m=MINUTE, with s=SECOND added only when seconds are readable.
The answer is h=1 m=20 s=38
